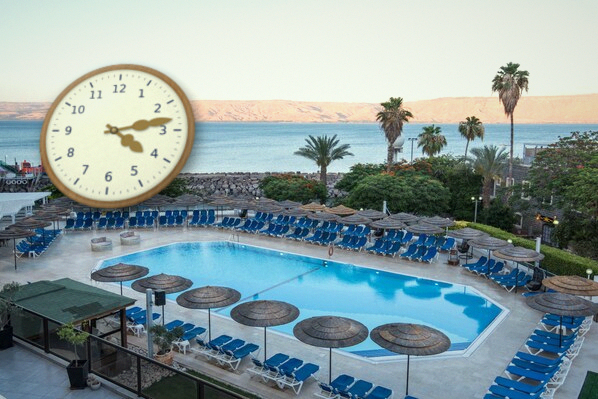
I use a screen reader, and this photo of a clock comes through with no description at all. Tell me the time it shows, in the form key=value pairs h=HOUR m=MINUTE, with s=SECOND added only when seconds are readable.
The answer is h=4 m=13
